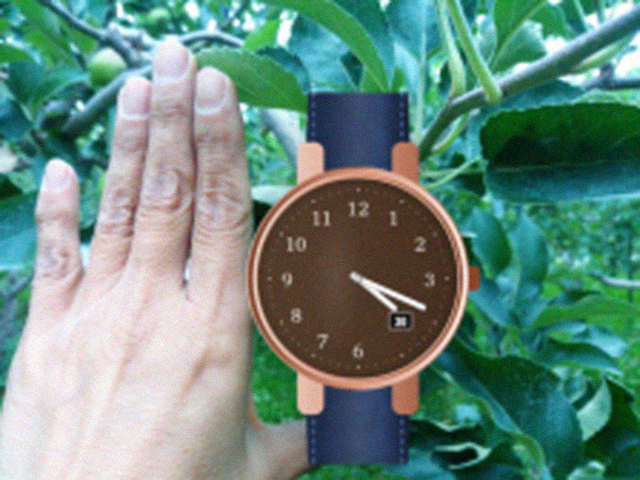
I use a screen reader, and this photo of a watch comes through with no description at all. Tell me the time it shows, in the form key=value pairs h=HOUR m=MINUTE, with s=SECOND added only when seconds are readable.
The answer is h=4 m=19
